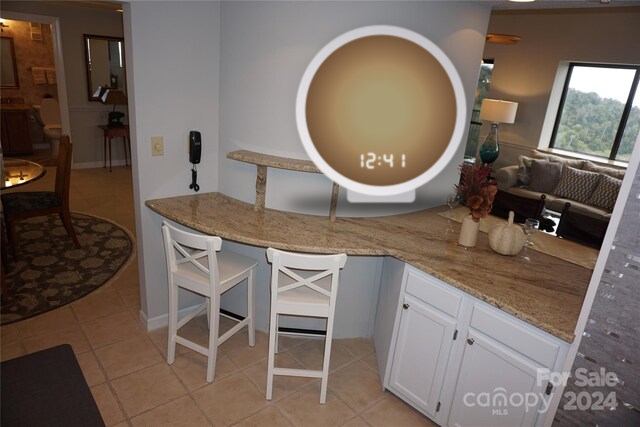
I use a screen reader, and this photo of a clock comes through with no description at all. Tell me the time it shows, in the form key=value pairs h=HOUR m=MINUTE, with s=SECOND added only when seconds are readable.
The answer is h=12 m=41
